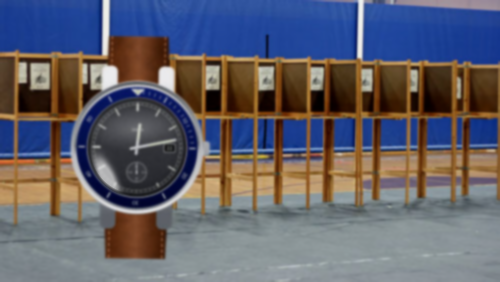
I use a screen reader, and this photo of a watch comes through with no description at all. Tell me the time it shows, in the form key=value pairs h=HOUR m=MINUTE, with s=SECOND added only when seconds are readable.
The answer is h=12 m=13
